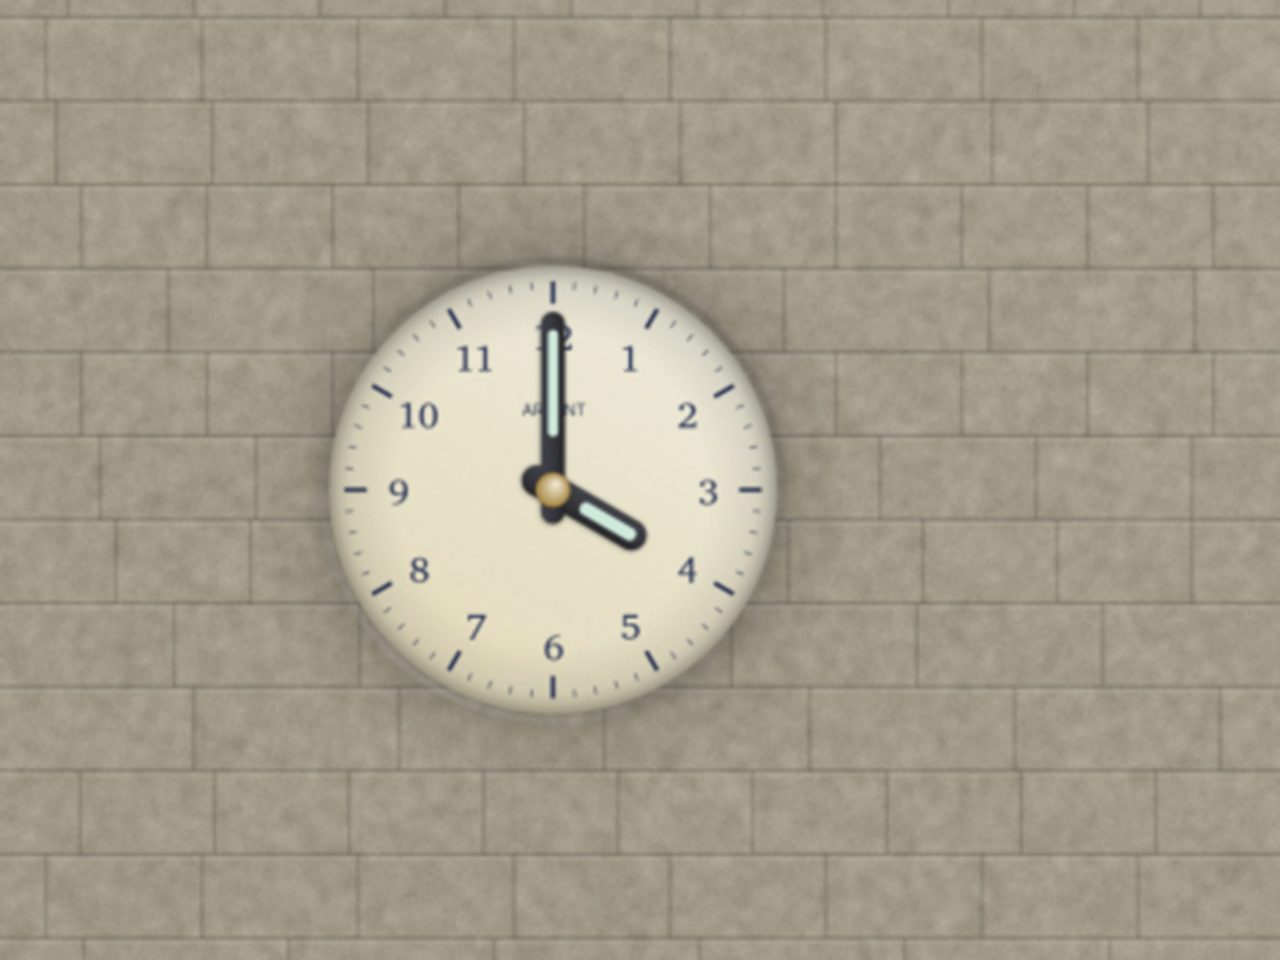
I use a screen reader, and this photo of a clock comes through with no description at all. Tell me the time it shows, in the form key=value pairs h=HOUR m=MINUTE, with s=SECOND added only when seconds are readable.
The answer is h=4 m=0
